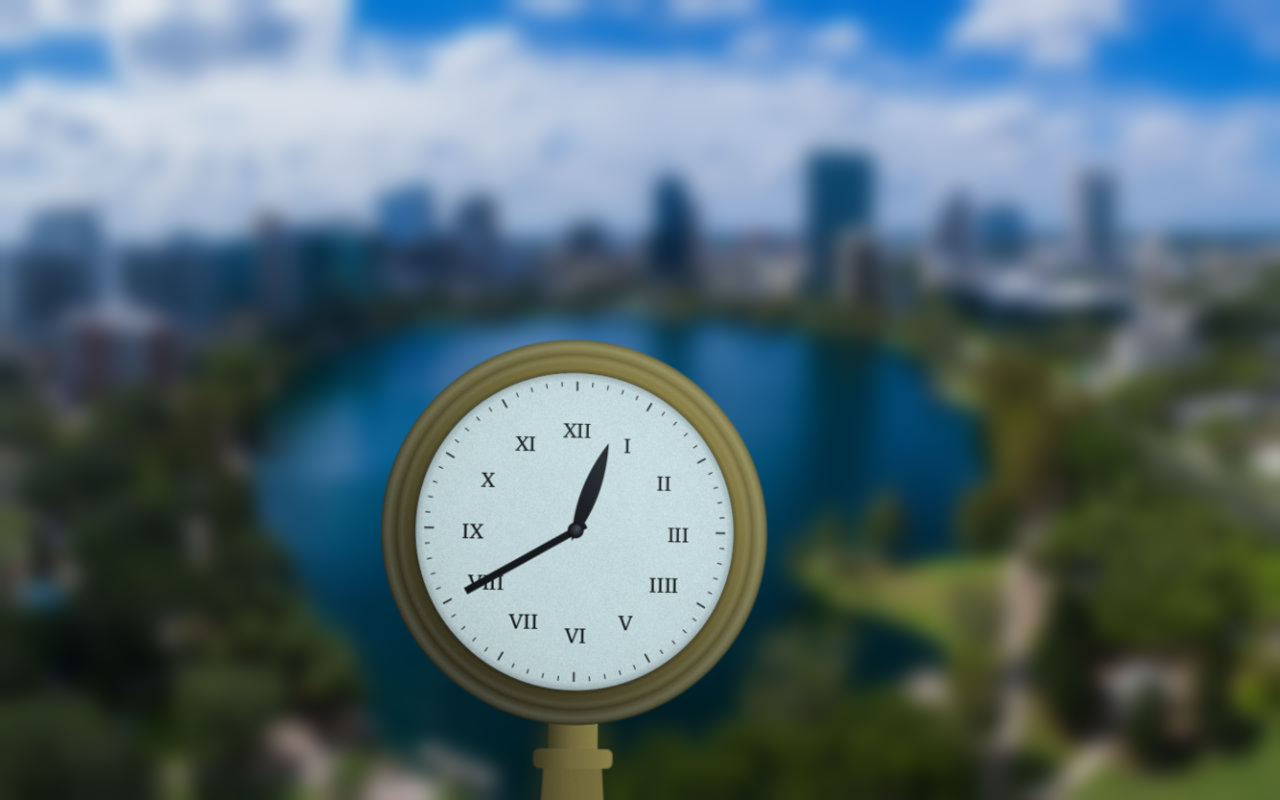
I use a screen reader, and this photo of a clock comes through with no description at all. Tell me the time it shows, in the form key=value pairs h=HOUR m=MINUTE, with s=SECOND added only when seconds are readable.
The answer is h=12 m=40
